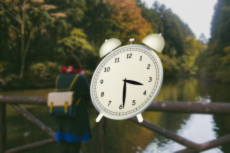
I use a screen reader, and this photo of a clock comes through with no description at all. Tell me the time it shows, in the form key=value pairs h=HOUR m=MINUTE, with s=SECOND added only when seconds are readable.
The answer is h=3 m=29
